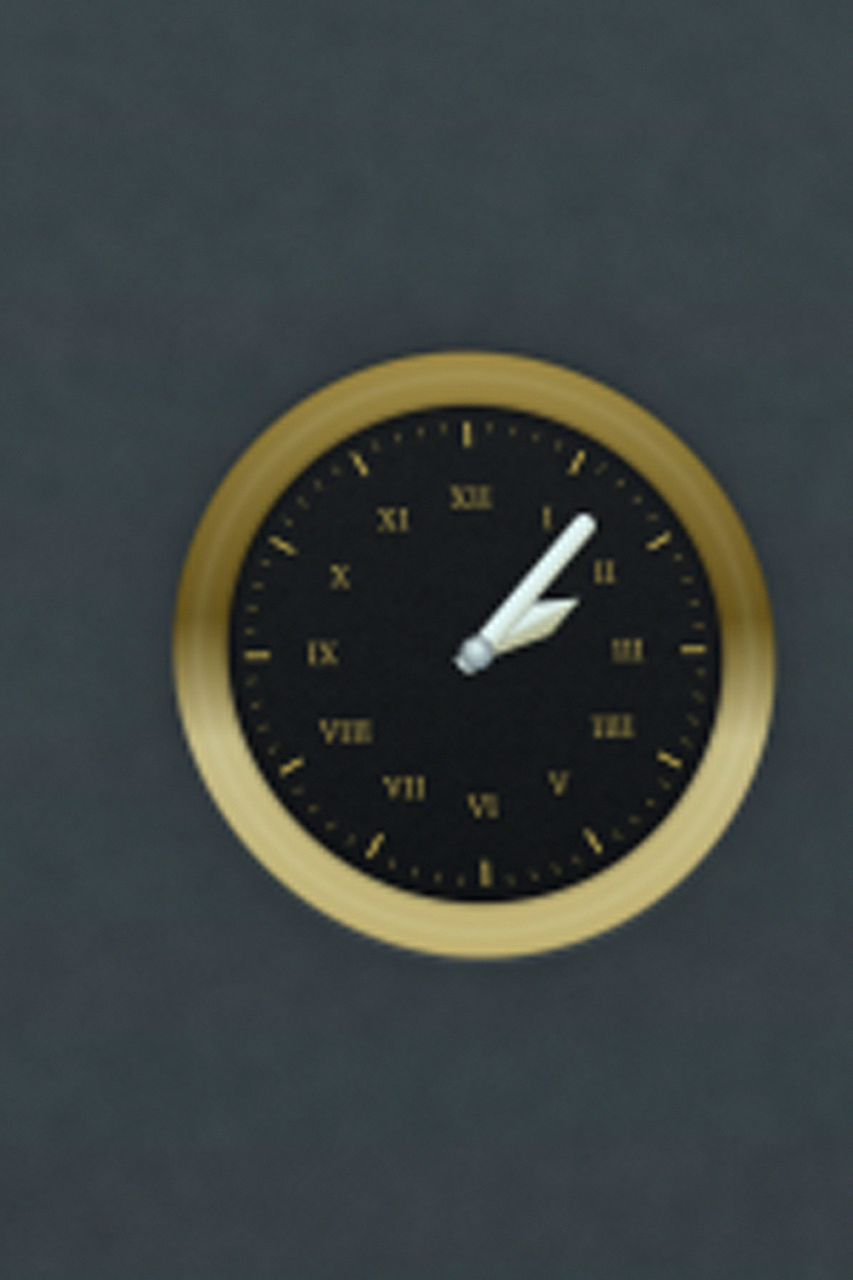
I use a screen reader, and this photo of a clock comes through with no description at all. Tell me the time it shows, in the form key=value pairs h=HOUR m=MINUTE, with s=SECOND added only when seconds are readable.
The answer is h=2 m=7
